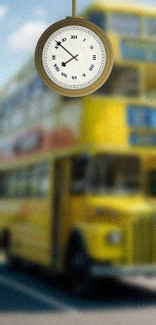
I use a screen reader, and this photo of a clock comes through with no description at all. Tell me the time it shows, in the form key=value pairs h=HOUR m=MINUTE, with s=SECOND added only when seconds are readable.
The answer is h=7 m=52
